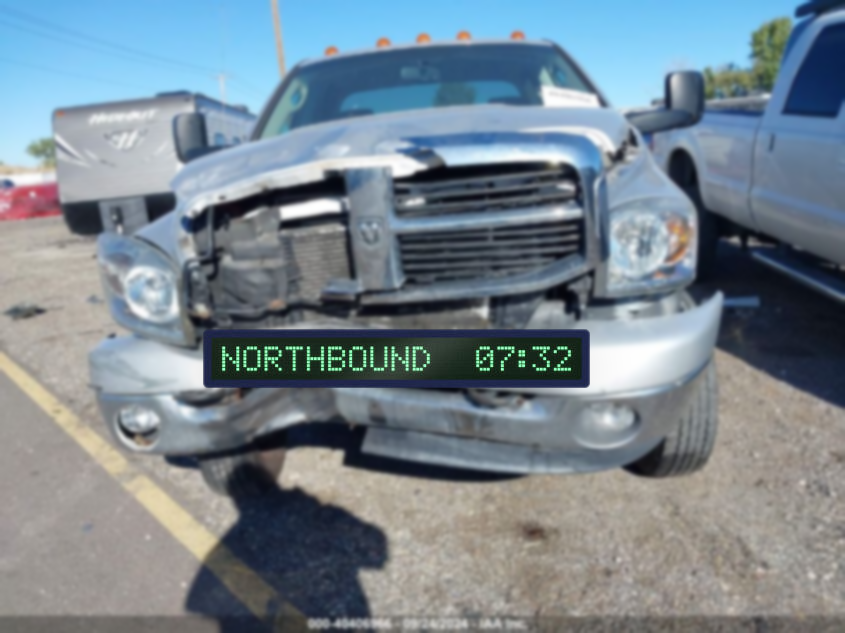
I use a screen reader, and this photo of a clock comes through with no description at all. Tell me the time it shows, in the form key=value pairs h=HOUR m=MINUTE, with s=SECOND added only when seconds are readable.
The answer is h=7 m=32
